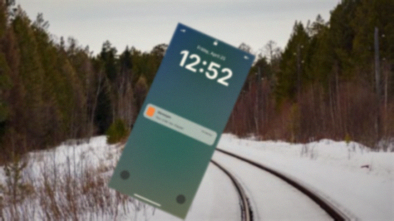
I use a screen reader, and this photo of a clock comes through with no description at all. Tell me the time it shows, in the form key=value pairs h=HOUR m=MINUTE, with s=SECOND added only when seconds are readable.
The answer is h=12 m=52
